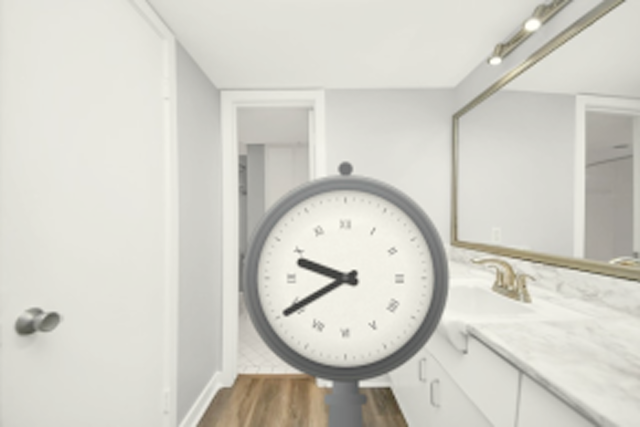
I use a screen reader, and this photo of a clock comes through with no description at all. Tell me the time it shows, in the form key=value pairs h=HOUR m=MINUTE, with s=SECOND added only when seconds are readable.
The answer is h=9 m=40
